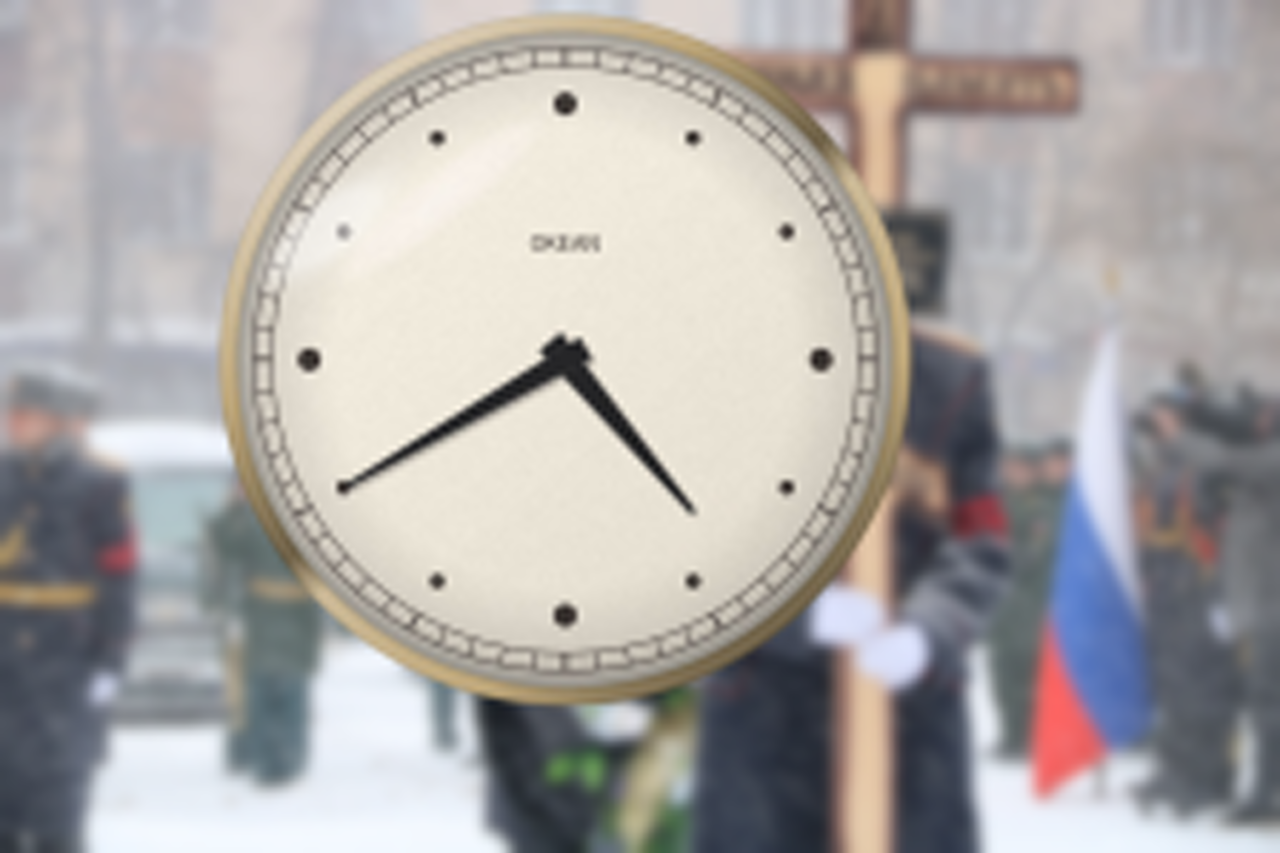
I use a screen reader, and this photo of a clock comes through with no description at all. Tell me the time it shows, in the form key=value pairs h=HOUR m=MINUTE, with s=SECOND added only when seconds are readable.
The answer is h=4 m=40
